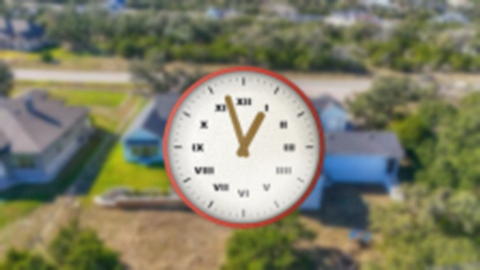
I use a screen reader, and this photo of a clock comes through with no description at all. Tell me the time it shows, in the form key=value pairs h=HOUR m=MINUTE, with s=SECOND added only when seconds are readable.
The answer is h=12 m=57
